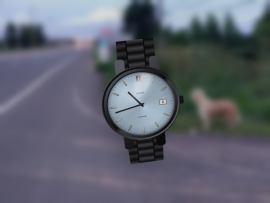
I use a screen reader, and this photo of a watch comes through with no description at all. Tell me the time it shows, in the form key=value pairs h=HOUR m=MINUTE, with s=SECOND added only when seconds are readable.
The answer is h=10 m=43
